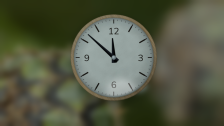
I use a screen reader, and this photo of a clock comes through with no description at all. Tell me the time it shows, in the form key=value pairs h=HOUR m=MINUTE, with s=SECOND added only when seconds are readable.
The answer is h=11 m=52
